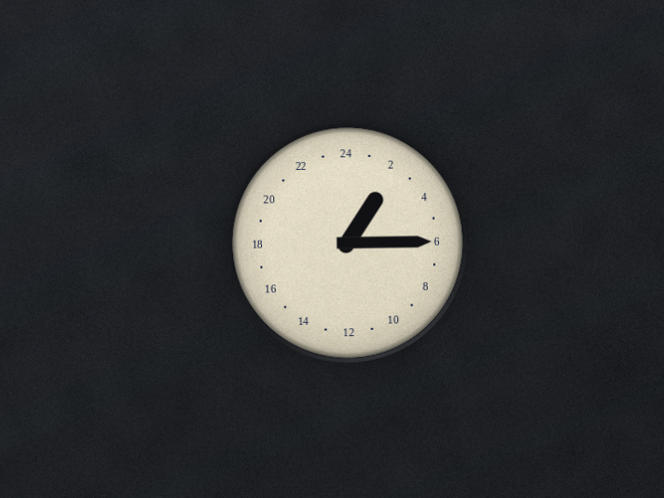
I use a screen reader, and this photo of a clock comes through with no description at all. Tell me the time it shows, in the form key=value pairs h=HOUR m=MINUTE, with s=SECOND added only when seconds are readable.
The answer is h=2 m=15
